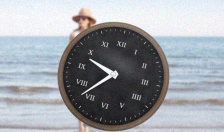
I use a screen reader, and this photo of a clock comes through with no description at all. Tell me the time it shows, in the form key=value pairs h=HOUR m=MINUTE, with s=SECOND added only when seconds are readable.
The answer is h=9 m=37
